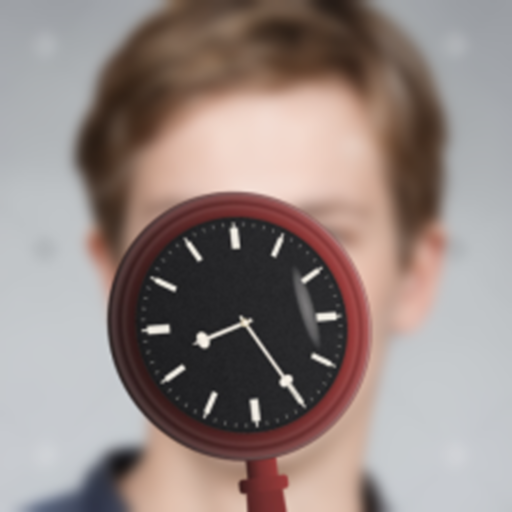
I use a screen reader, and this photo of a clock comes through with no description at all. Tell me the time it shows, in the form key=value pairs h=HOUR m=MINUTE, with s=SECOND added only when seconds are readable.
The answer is h=8 m=25
